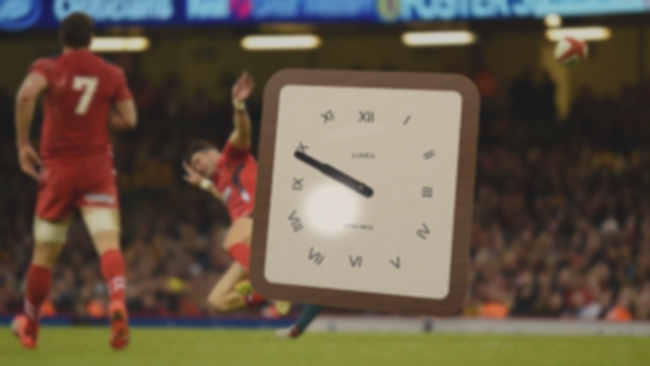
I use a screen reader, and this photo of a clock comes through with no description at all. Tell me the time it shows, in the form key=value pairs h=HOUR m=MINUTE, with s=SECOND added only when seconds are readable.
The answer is h=9 m=49
